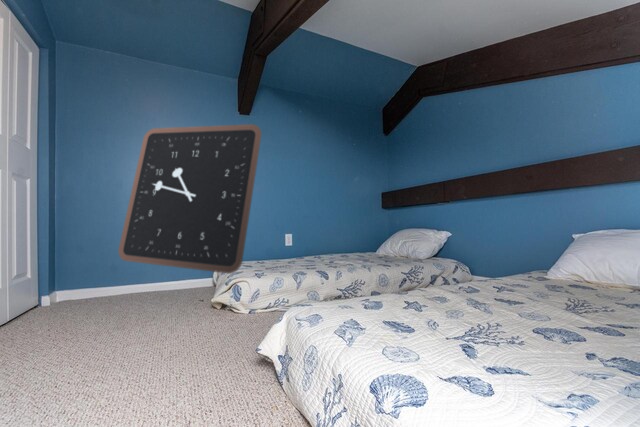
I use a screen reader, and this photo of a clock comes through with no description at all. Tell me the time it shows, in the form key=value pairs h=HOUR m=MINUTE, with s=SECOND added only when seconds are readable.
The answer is h=10 m=47
